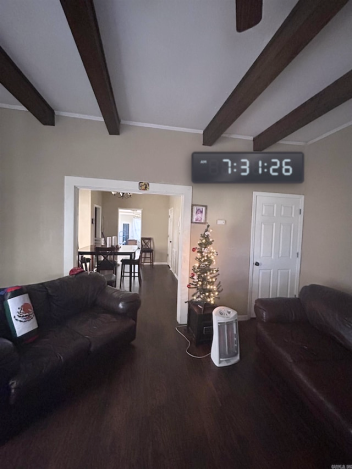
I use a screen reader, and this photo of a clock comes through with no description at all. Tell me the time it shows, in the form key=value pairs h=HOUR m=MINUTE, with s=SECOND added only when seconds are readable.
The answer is h=7 m=31 s=26
